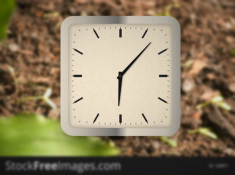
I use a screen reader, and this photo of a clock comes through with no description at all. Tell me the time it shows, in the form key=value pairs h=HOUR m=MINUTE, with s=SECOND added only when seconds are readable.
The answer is h=6 m=7
